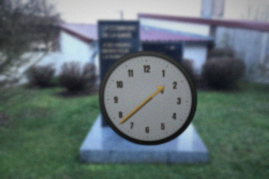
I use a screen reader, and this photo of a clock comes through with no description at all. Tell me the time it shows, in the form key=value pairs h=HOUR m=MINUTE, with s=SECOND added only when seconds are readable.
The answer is h=1 m=38
